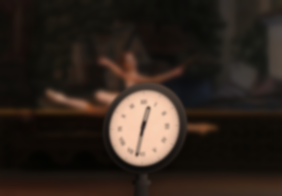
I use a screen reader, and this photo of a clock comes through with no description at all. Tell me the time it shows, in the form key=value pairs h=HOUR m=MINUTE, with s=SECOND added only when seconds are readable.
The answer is h=12 m=32
